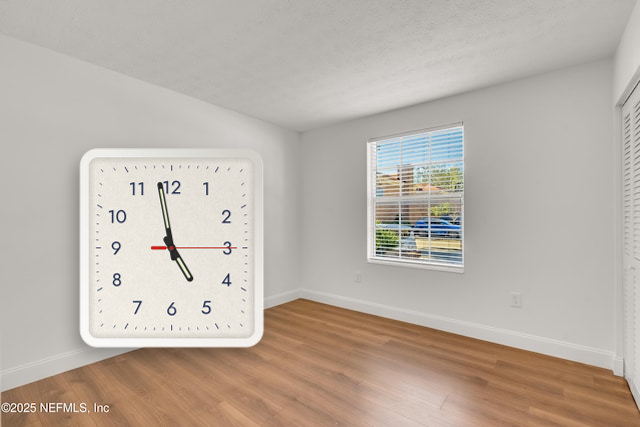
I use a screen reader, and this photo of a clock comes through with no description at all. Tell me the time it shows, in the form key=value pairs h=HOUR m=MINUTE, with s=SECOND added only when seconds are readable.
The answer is h=4 m=58 s=15
